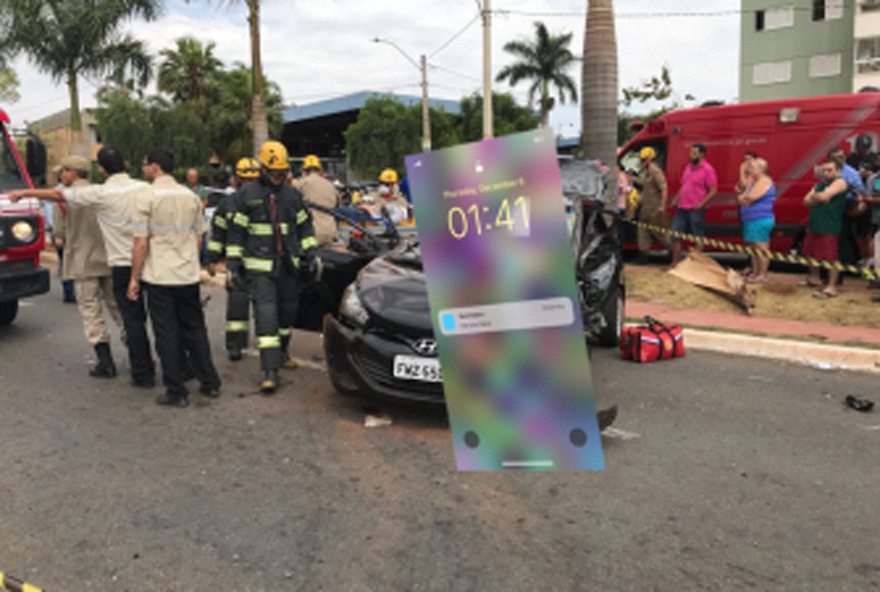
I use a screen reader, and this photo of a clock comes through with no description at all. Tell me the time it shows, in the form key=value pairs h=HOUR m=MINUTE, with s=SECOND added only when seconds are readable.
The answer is h=1 m=41
